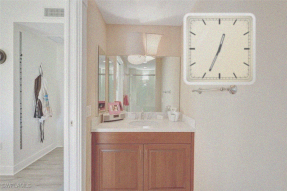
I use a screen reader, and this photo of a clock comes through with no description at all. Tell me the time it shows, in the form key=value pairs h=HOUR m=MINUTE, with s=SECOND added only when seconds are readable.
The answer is h=12 m=34
